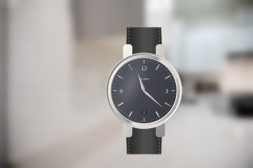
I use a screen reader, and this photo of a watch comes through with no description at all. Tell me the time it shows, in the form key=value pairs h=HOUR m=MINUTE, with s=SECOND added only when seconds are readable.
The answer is h=11 m=22
